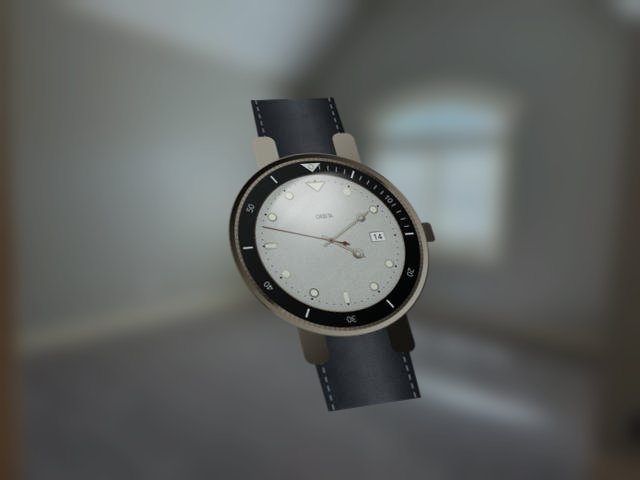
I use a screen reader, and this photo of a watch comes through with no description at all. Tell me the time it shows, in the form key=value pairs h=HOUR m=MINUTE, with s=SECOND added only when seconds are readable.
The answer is h=4 m=9 s=48
